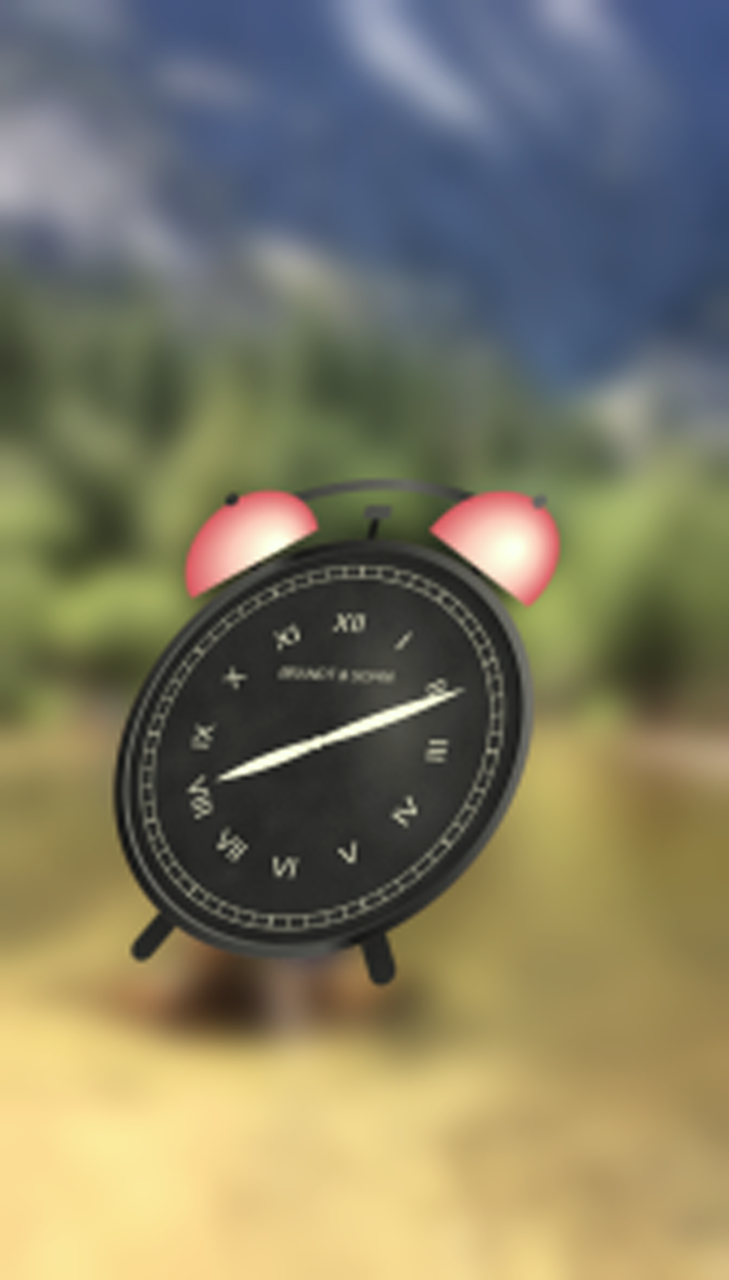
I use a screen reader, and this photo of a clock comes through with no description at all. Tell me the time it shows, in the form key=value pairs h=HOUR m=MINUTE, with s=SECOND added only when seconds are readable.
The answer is h=8 m=11
